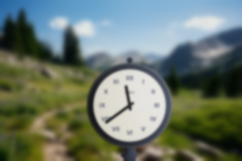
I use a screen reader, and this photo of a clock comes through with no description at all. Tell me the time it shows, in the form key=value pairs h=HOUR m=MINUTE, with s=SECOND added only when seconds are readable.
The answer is h=11 m=39
